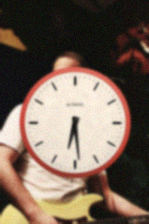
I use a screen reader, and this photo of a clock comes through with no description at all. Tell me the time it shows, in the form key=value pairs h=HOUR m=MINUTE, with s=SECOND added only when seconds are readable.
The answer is h=6 m=29
